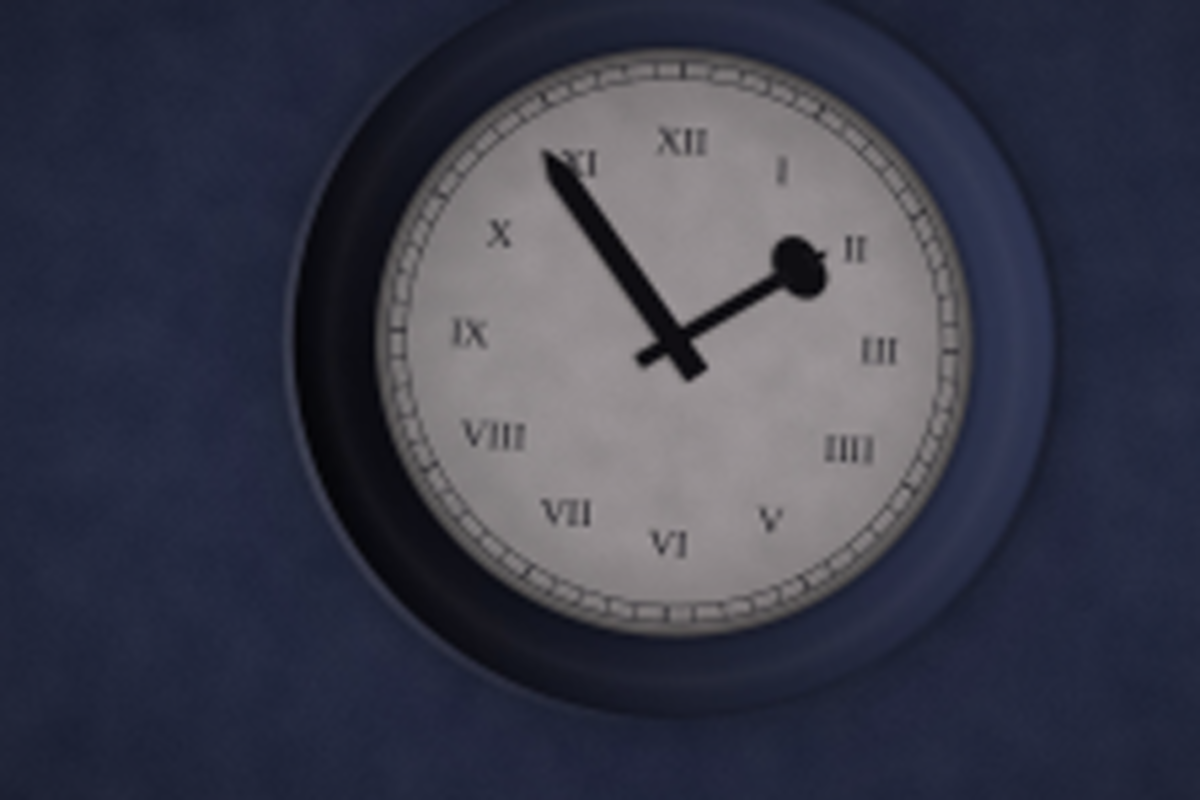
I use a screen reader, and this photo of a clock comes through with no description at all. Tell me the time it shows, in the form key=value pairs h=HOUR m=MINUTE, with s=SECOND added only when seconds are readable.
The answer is h=1 m=54
